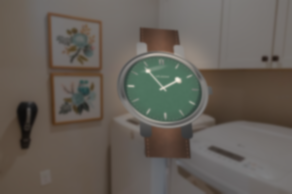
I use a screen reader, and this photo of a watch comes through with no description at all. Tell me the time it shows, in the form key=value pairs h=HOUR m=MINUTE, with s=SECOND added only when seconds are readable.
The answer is h=1 m=54
